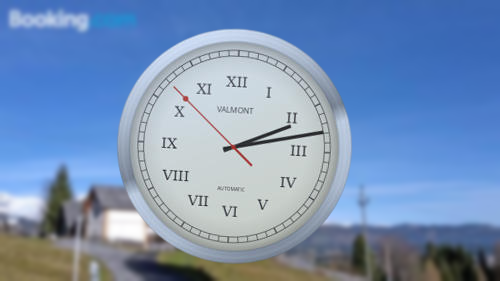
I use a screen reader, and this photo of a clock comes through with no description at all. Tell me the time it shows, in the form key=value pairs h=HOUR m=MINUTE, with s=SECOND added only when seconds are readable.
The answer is h=2 m=12 s=52
